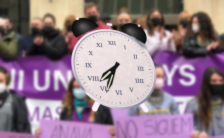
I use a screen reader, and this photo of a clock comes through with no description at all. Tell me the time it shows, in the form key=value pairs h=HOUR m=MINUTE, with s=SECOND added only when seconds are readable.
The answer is h=7 m=34
